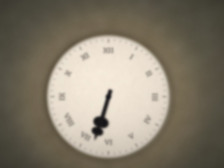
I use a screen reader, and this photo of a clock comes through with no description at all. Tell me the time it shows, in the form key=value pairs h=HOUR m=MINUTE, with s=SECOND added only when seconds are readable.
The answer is h=6 m=33
